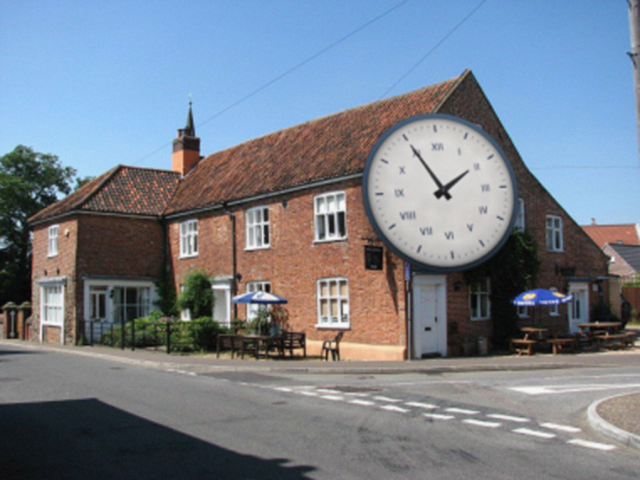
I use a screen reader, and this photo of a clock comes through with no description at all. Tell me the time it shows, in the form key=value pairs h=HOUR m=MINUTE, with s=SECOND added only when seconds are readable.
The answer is h=1 m=55
